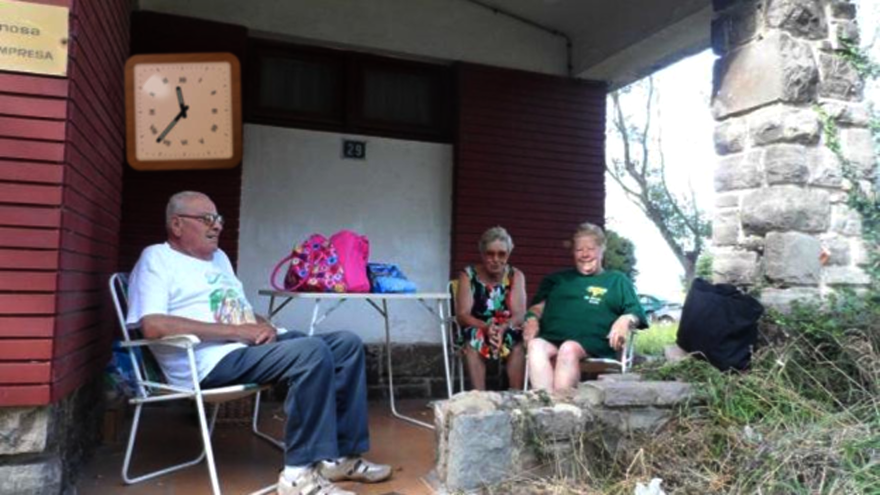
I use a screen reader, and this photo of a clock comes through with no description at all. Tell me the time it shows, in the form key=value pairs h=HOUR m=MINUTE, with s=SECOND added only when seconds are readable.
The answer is h=11 m=37
